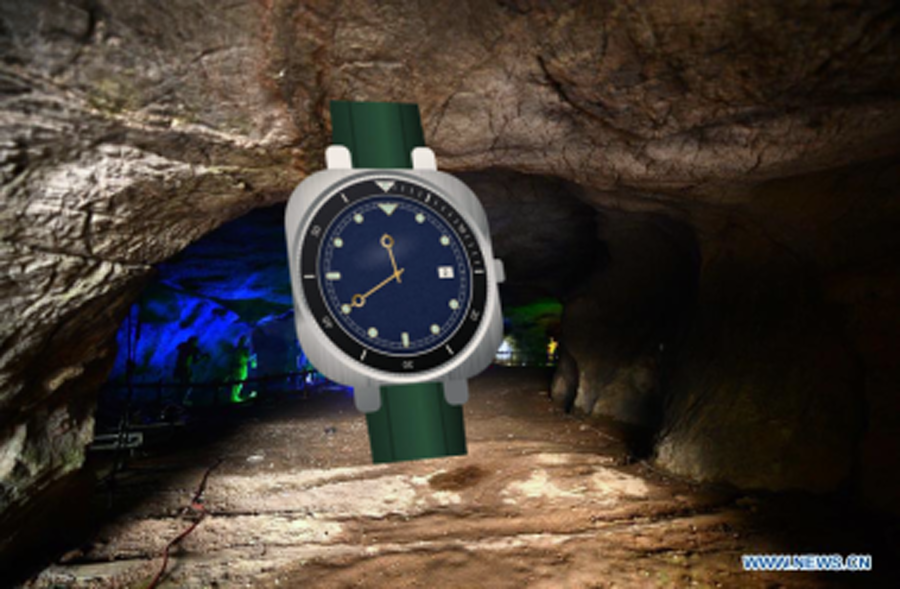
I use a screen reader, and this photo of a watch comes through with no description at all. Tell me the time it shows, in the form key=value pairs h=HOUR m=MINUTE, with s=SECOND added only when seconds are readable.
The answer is h=11 m=40
